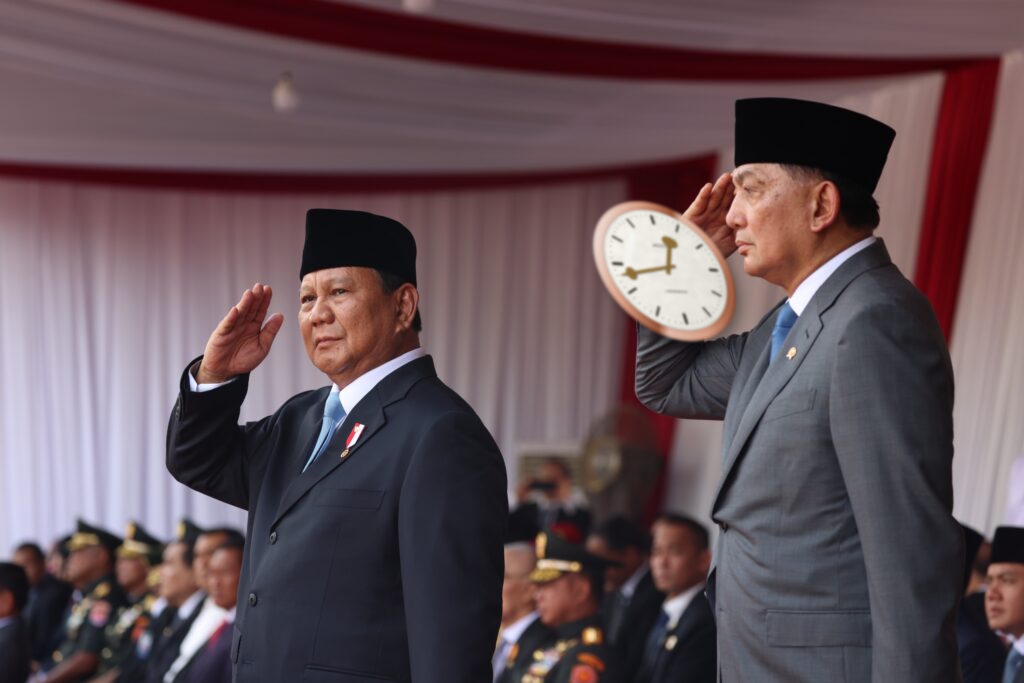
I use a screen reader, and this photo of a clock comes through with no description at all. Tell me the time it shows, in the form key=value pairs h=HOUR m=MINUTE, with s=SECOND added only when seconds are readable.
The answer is h=12 m=43
